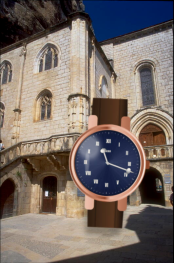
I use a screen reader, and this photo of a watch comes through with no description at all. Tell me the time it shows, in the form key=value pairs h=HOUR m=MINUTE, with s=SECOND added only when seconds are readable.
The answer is h=11 m=18
